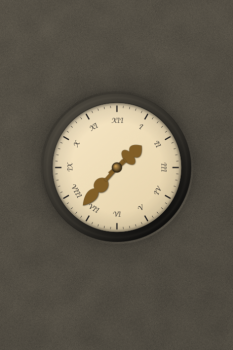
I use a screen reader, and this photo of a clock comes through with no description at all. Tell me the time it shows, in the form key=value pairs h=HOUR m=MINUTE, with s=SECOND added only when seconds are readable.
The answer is h=1 m=37
